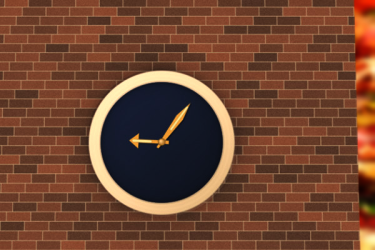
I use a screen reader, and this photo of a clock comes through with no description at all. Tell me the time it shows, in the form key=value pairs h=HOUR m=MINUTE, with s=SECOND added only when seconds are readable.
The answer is h=9 m=6
